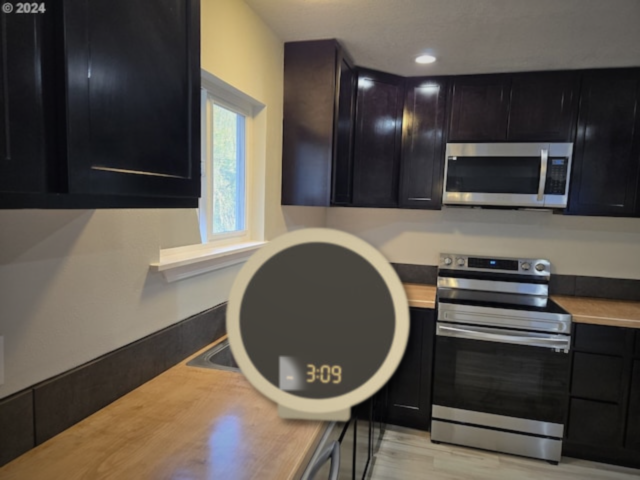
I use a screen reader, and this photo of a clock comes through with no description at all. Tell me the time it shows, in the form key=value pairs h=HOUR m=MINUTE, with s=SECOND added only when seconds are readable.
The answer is h=3 m=9
